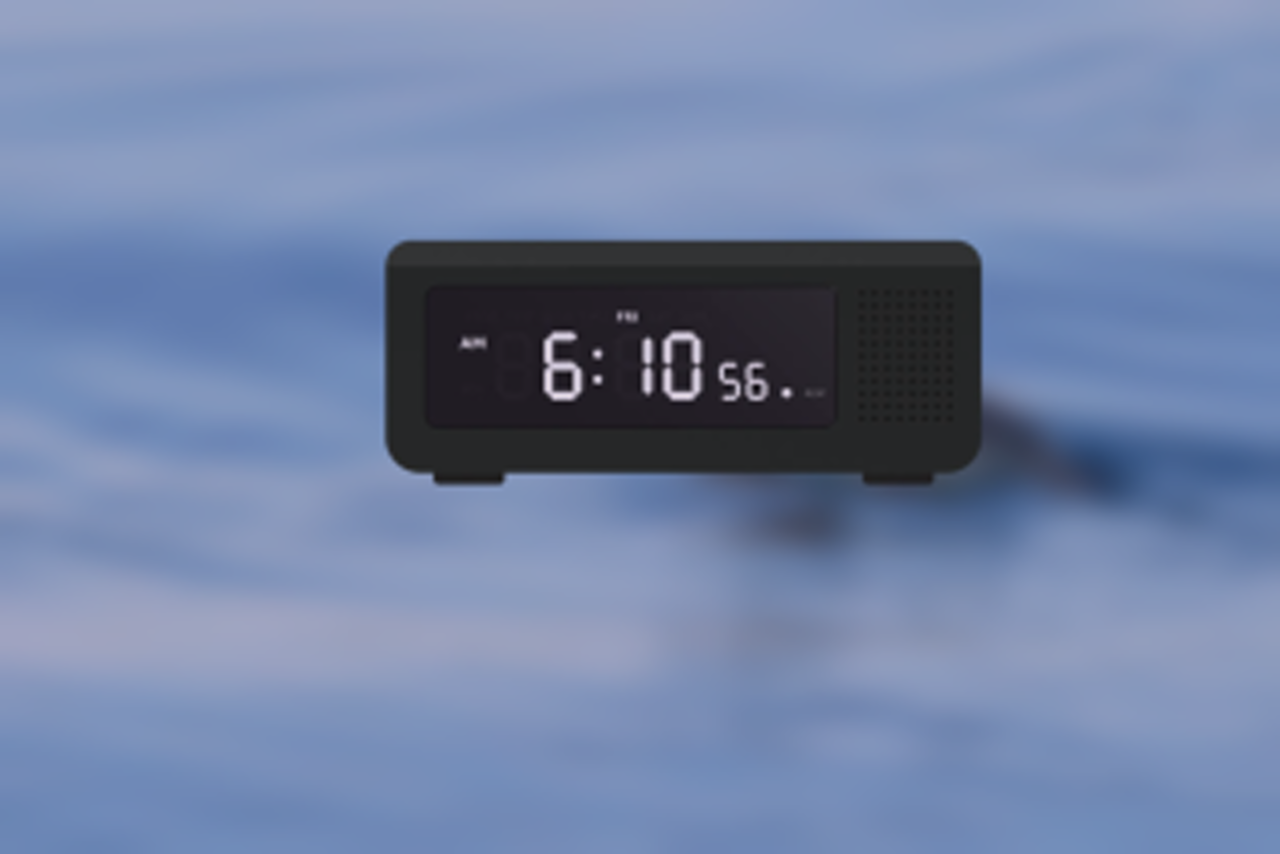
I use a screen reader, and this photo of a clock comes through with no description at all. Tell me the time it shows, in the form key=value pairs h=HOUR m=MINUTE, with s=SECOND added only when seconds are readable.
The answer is h=6 m=10 s=56
